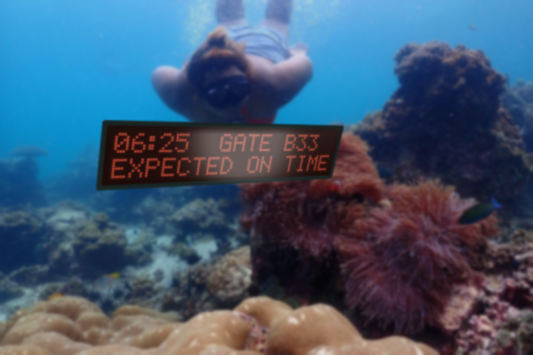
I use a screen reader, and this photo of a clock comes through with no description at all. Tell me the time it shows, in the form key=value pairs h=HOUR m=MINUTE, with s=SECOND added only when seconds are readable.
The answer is h=6 m=25
